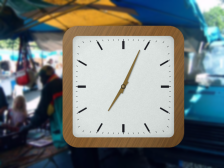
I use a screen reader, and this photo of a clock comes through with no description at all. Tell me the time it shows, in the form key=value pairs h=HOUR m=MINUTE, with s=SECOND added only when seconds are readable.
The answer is h=7 m=4
